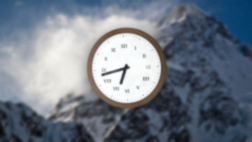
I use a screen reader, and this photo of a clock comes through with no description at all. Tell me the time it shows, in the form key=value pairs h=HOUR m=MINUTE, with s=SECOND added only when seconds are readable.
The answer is h=6 m=43
